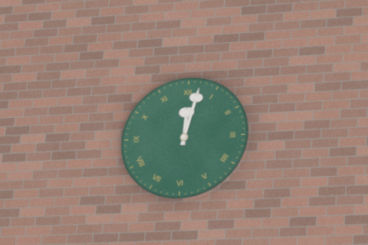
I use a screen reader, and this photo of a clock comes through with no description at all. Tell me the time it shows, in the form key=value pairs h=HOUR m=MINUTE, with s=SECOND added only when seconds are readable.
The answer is h=12 m=2
